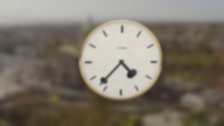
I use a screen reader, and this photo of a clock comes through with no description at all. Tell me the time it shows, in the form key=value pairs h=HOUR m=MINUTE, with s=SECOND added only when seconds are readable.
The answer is h=4 m=37
